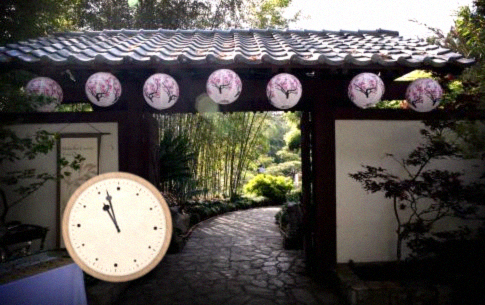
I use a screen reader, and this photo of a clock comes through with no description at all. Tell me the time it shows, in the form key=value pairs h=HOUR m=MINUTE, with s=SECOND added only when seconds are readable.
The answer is h=10 m=57
